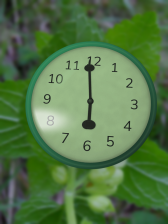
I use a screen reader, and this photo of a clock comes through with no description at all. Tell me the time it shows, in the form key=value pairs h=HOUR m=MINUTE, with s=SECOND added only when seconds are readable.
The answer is h=5 m=59
